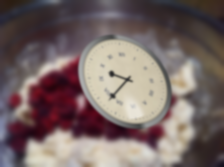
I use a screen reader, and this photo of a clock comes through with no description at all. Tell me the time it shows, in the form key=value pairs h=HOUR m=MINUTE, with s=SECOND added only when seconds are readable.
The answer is h=9 m=38
